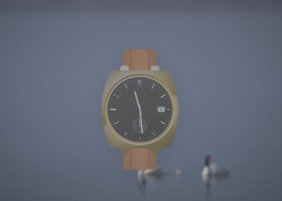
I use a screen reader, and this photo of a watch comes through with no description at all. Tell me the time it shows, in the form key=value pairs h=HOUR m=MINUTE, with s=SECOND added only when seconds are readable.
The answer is h=11 m=29
